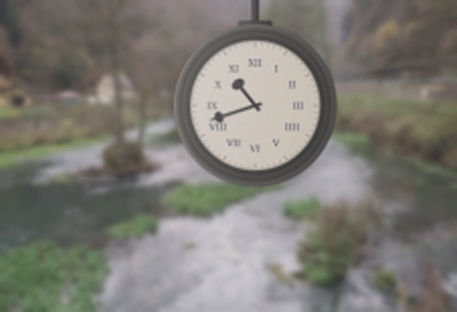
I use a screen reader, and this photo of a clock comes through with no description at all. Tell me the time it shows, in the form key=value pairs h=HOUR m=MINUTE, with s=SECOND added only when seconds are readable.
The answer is h=10 m=42
